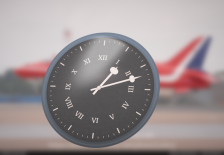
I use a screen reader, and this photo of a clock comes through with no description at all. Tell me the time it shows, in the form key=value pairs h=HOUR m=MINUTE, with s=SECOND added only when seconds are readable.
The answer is h=1 m=12
